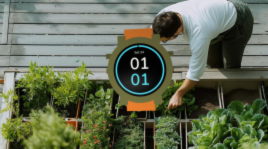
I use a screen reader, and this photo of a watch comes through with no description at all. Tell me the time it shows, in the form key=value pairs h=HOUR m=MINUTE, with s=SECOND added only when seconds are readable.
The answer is h=1 m=1
